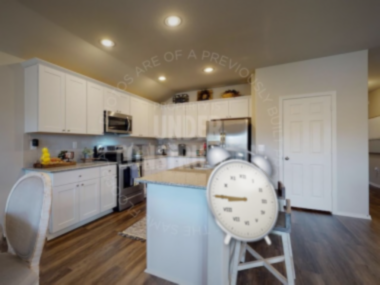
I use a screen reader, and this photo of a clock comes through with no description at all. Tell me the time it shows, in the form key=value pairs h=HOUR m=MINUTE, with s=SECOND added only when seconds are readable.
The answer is h=8 m=45
